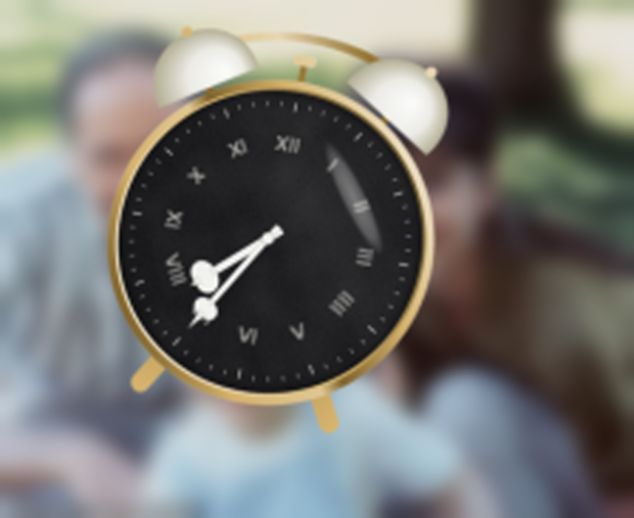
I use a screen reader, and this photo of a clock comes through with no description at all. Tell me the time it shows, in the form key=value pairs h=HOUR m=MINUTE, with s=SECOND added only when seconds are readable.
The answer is h=7 m=35
